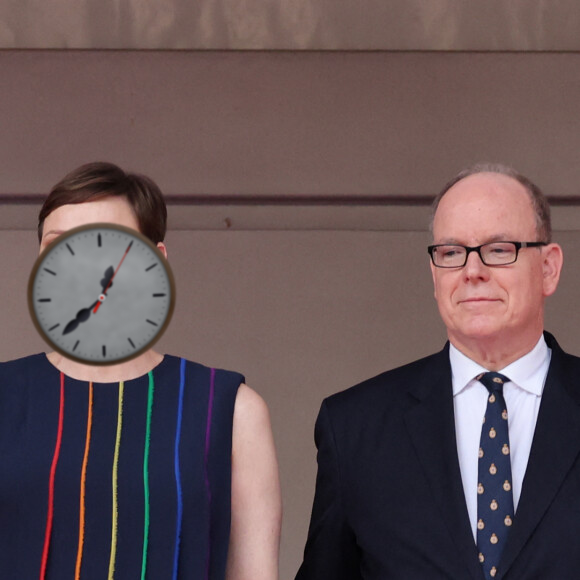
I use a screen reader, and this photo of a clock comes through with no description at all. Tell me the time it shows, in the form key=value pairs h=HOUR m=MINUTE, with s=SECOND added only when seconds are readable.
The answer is h=12 m=38 s=5
